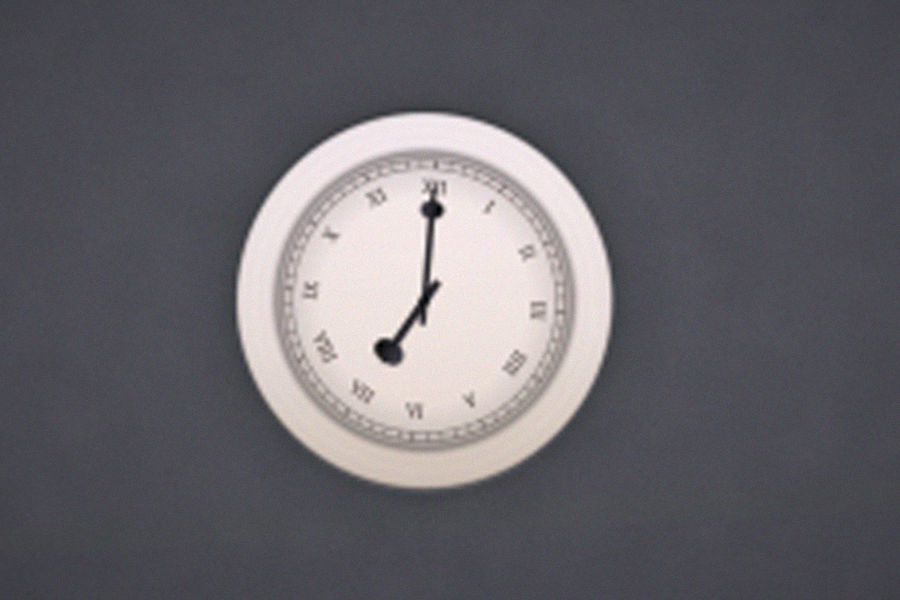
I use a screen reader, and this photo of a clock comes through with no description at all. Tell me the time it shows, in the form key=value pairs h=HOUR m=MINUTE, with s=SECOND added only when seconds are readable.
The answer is h=7 m=0
